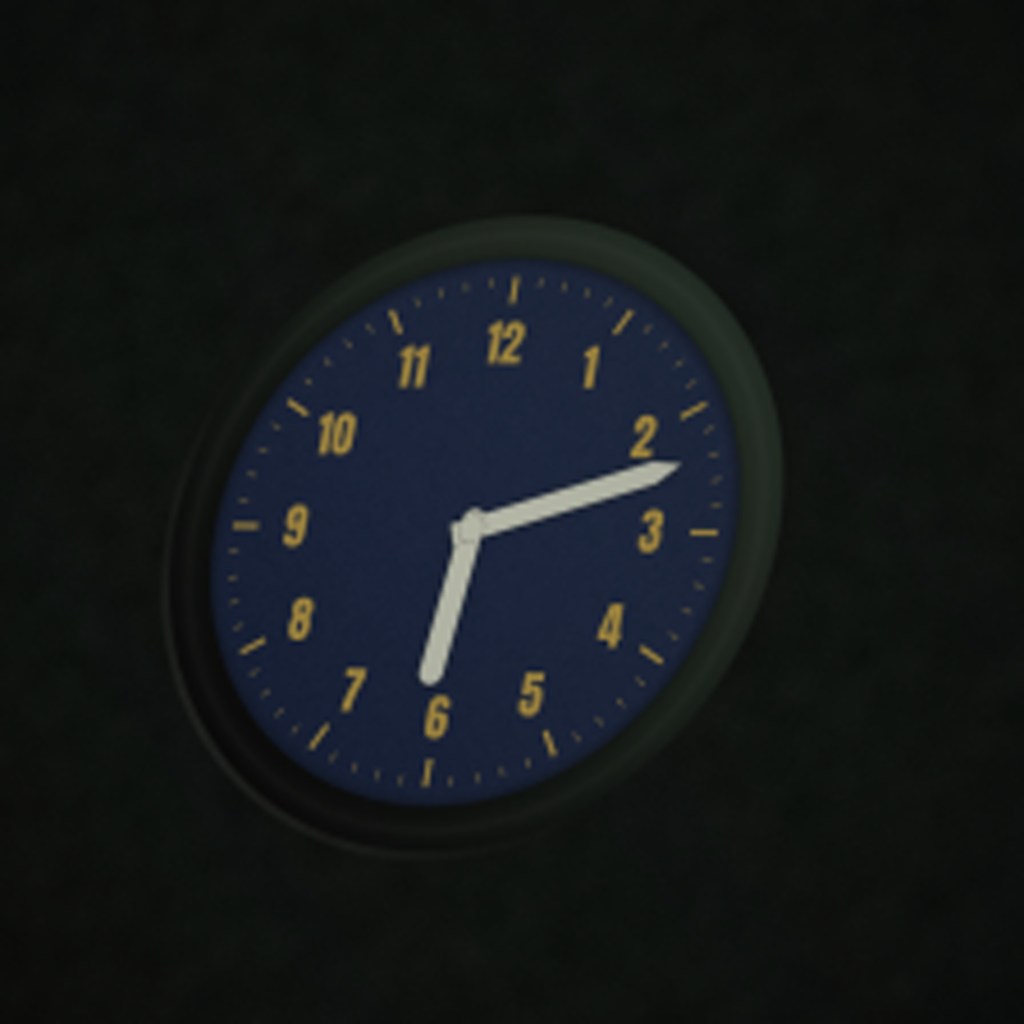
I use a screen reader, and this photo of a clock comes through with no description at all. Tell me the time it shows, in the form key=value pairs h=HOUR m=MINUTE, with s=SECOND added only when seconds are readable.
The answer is h=6 m=12
